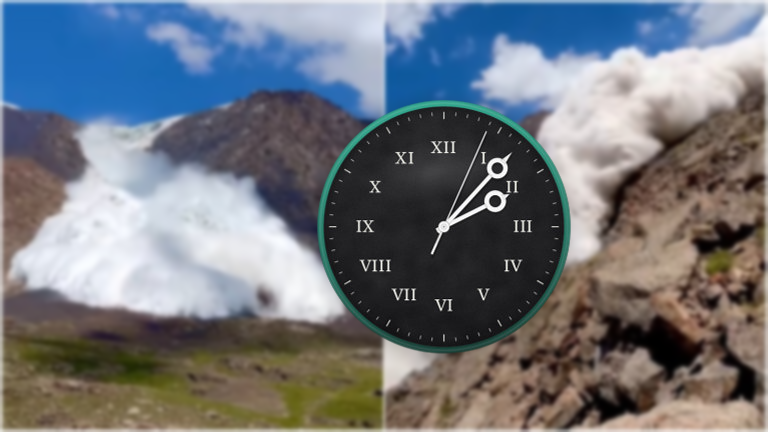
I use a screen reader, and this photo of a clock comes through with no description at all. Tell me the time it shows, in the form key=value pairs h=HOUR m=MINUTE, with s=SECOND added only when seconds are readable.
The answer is h=2 m=7 s=4
